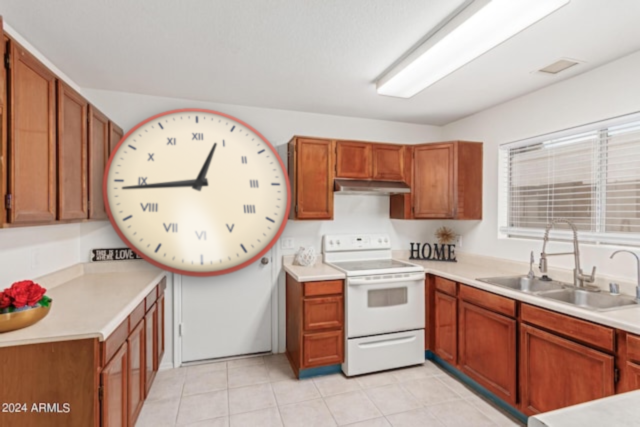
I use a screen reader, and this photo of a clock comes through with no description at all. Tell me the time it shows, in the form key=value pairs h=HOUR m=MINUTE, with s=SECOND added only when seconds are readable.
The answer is h=12 m=44
